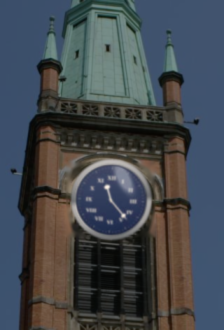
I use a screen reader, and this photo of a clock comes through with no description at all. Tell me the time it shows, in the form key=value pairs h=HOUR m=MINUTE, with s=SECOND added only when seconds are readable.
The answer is h=11 m=23
